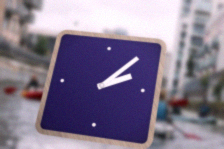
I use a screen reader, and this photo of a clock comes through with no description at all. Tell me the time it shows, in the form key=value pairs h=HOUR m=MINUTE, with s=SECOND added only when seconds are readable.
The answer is h=2 m=7
